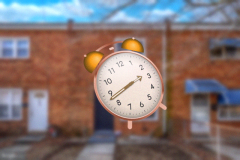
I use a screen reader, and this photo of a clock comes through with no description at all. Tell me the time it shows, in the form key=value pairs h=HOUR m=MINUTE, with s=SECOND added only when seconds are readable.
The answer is h=2 m=43
